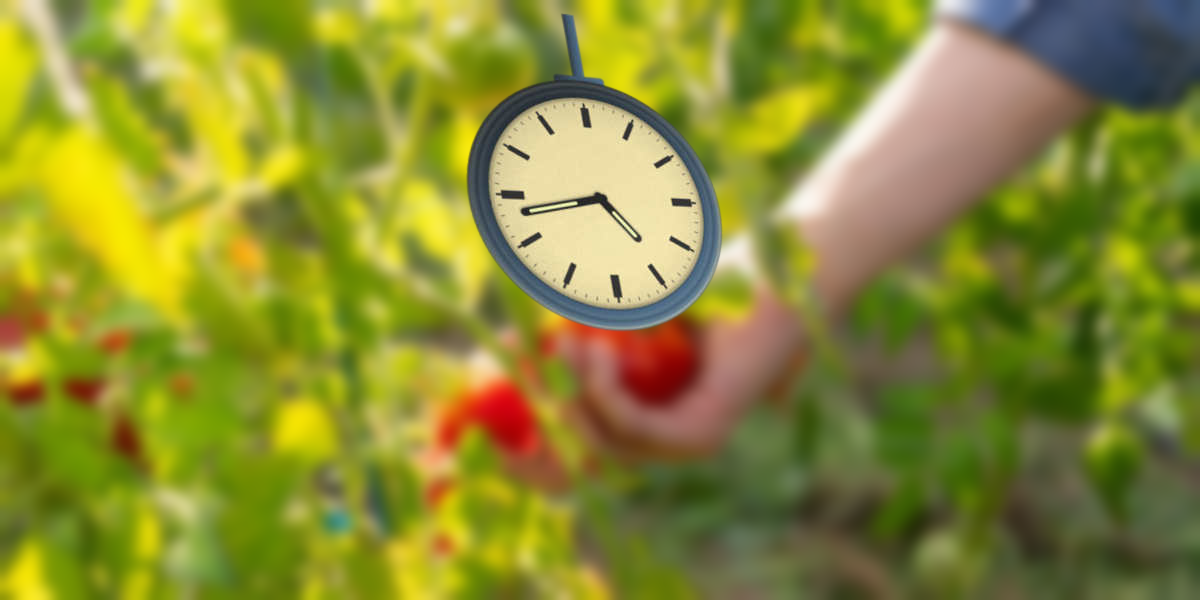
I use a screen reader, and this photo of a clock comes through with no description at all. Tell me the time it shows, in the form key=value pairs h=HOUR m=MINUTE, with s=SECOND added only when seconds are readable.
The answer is h=4 m=43
